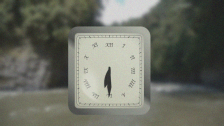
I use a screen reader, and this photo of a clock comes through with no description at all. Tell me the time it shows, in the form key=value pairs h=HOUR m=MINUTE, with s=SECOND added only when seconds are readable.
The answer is h=6 m=30
